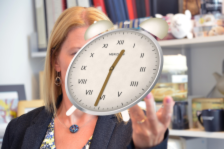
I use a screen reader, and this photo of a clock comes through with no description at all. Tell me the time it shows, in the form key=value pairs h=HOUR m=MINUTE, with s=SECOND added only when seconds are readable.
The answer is h=12 m=31
